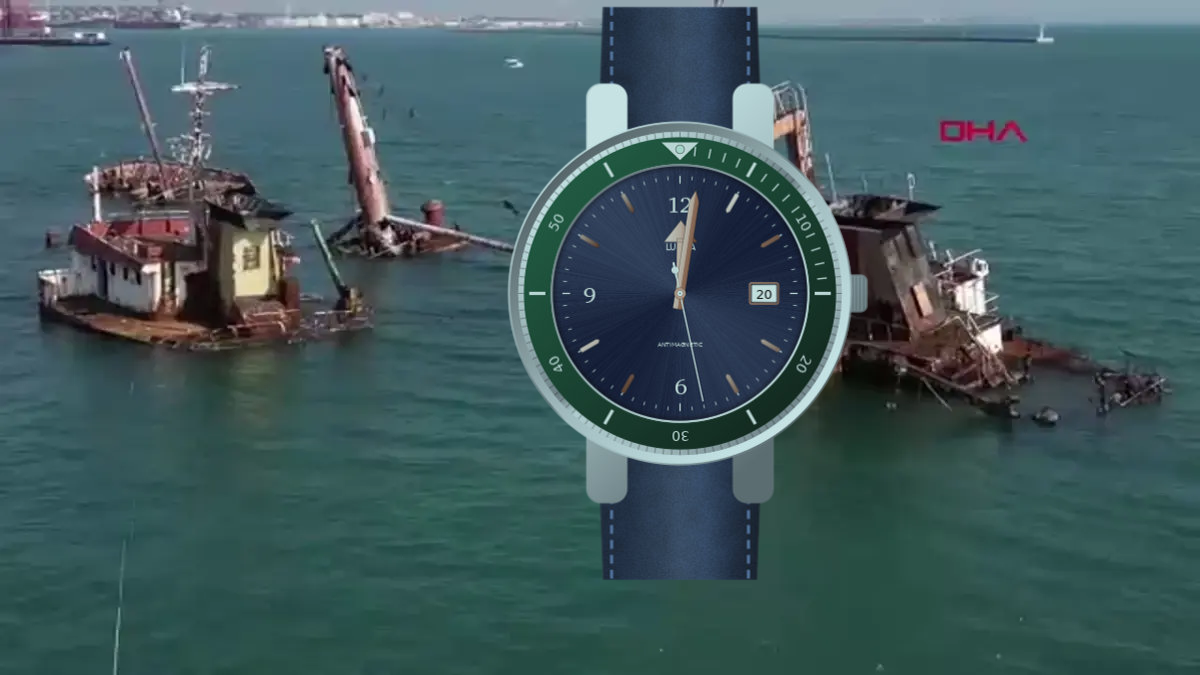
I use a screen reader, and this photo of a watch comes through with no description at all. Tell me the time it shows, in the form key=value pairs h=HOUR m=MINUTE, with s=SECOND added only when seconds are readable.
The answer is h=12 m=1 s=28
